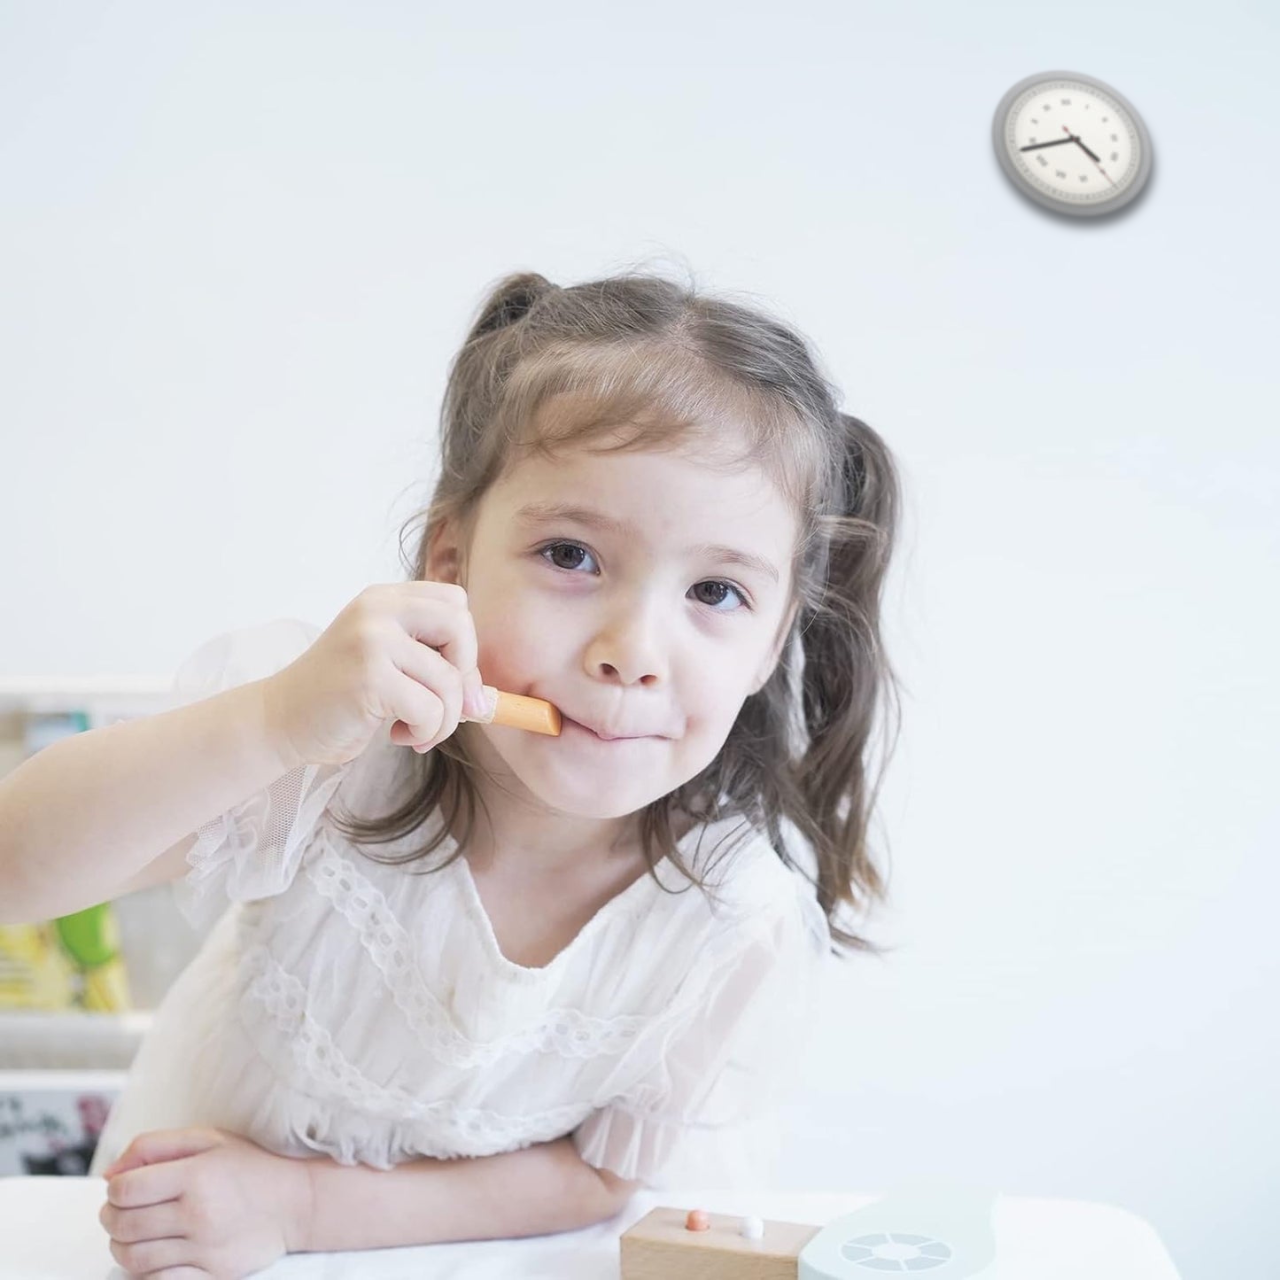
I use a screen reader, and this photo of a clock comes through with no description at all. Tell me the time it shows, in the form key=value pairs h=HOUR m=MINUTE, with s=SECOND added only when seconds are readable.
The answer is h=4 m=43 s=25
